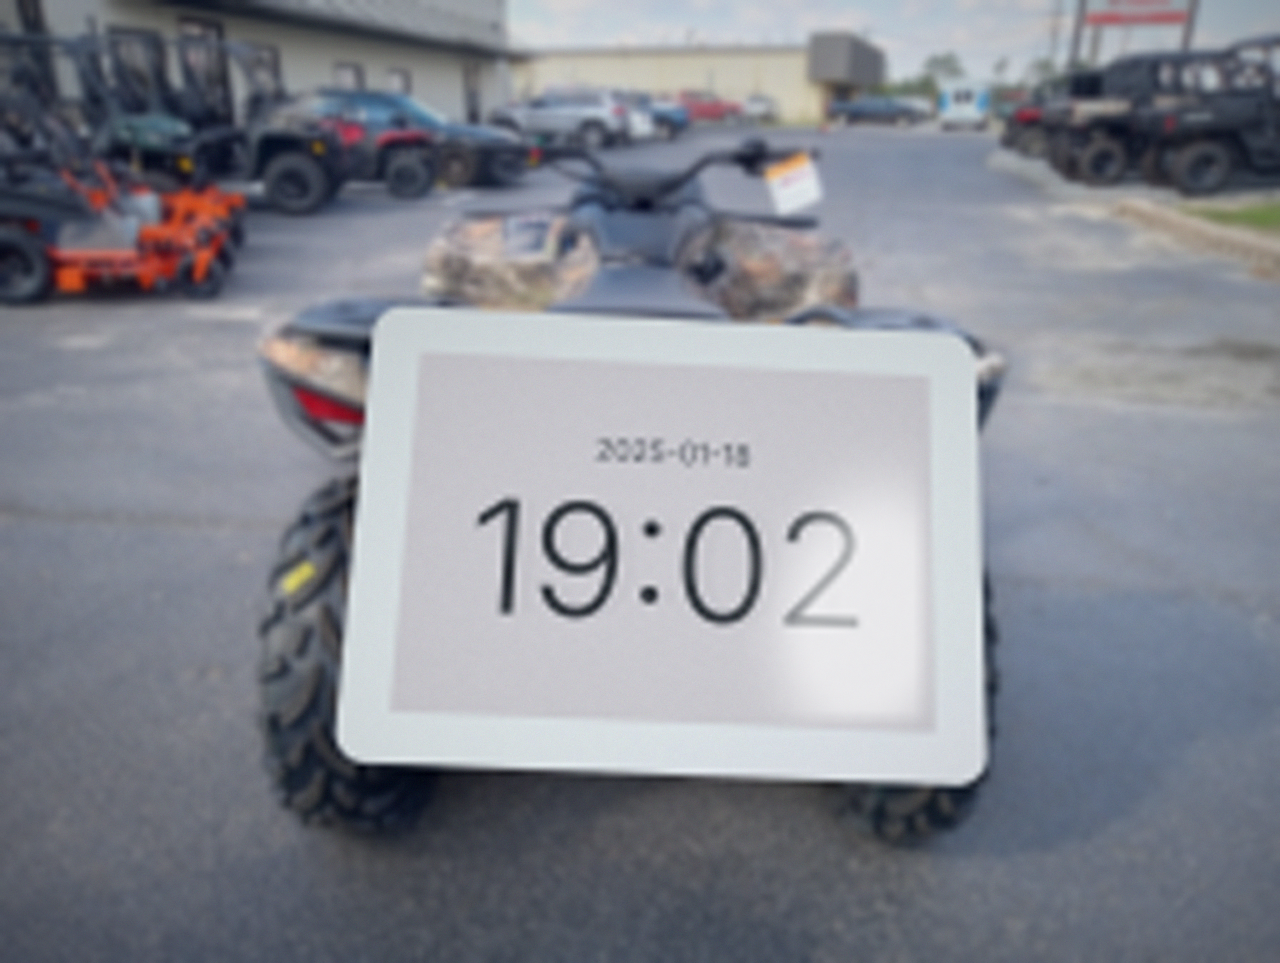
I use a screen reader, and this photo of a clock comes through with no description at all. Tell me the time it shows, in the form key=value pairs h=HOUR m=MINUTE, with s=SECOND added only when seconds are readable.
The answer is h=19 m=2
